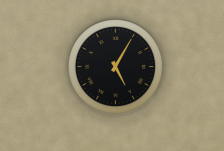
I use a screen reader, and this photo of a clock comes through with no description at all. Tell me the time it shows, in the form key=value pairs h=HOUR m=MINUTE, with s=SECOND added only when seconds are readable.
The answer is h=5 m=5
